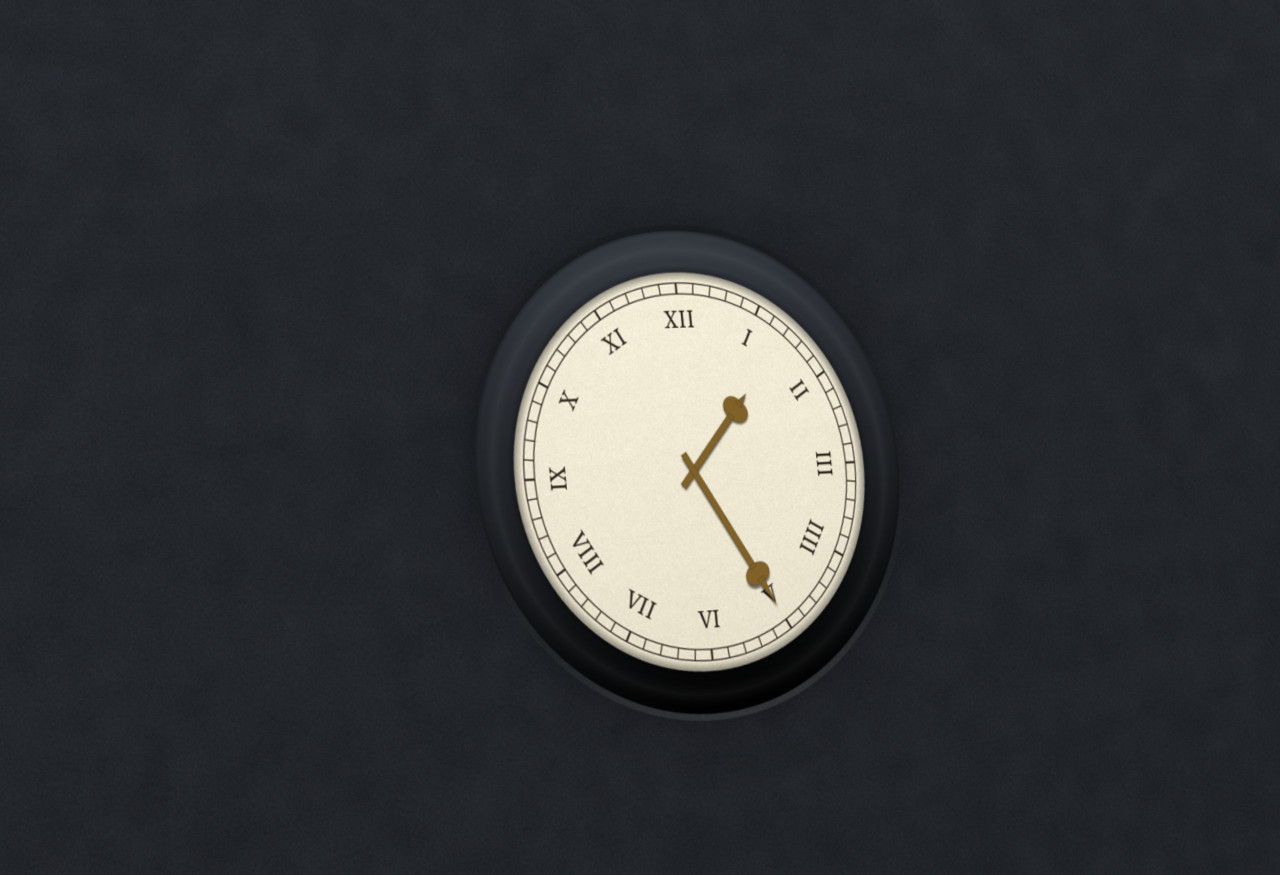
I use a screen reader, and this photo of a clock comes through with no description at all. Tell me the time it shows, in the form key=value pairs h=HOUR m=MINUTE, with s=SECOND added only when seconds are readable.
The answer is h=1 m=25
